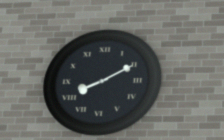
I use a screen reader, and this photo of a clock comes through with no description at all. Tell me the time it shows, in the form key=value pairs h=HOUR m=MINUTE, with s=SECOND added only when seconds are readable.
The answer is h=8 m=10
